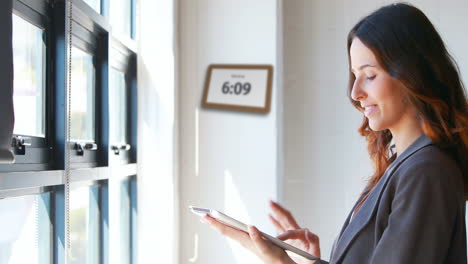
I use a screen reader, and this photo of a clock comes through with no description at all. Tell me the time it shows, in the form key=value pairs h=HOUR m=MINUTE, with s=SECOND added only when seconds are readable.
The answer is h=6 m=9
